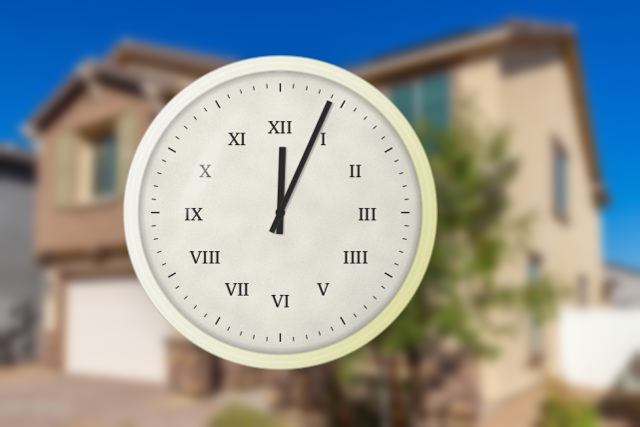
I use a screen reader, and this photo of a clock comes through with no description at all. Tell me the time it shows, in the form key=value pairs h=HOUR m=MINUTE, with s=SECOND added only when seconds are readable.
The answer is h=12 m=4
